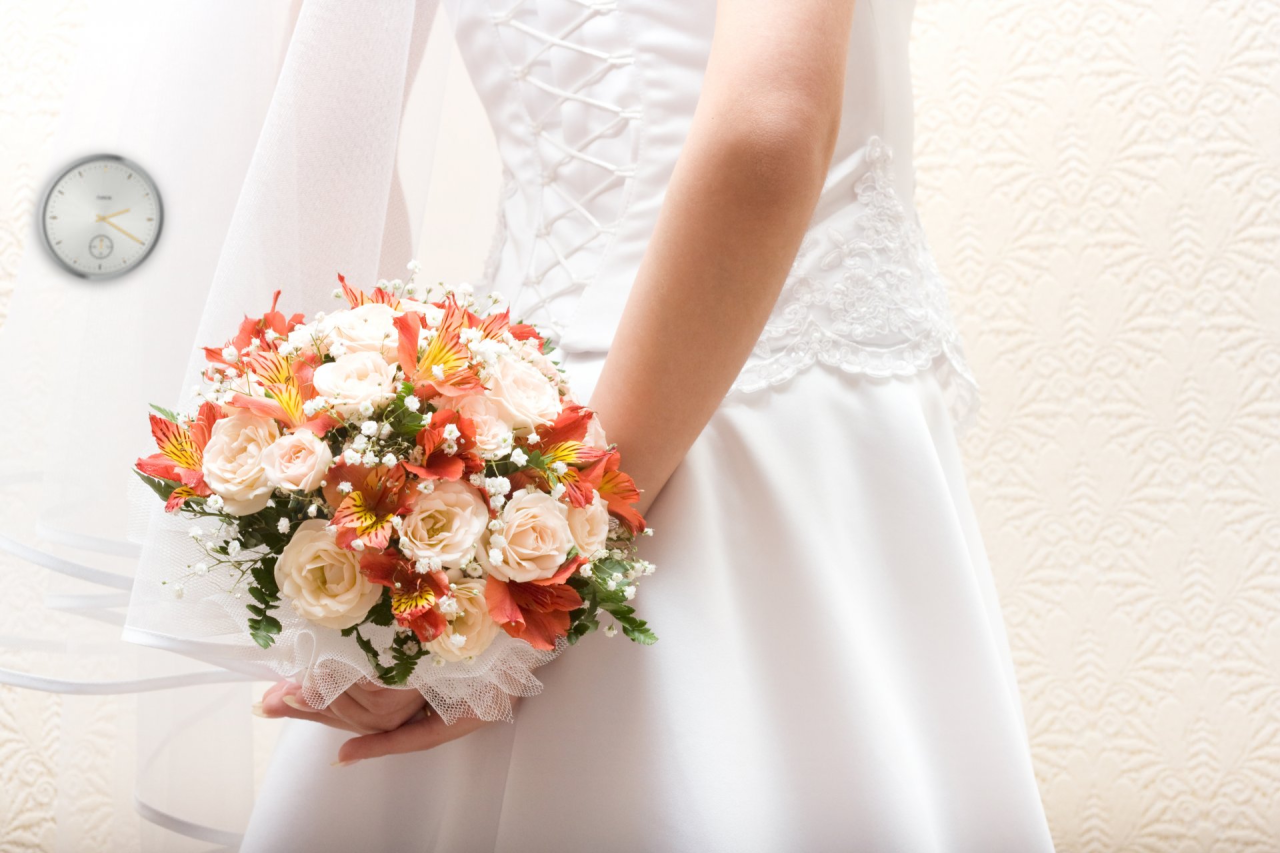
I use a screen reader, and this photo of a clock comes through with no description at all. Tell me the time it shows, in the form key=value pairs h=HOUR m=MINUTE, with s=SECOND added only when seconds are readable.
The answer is h=2 m=20
